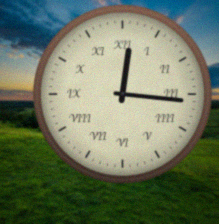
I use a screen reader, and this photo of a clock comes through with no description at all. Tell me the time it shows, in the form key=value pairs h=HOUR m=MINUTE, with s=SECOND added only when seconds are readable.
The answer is h=12 m=16
